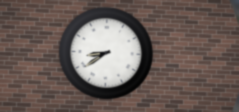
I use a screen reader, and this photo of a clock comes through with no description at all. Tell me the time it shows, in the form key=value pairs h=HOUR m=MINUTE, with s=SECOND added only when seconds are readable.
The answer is h=8 m=39
